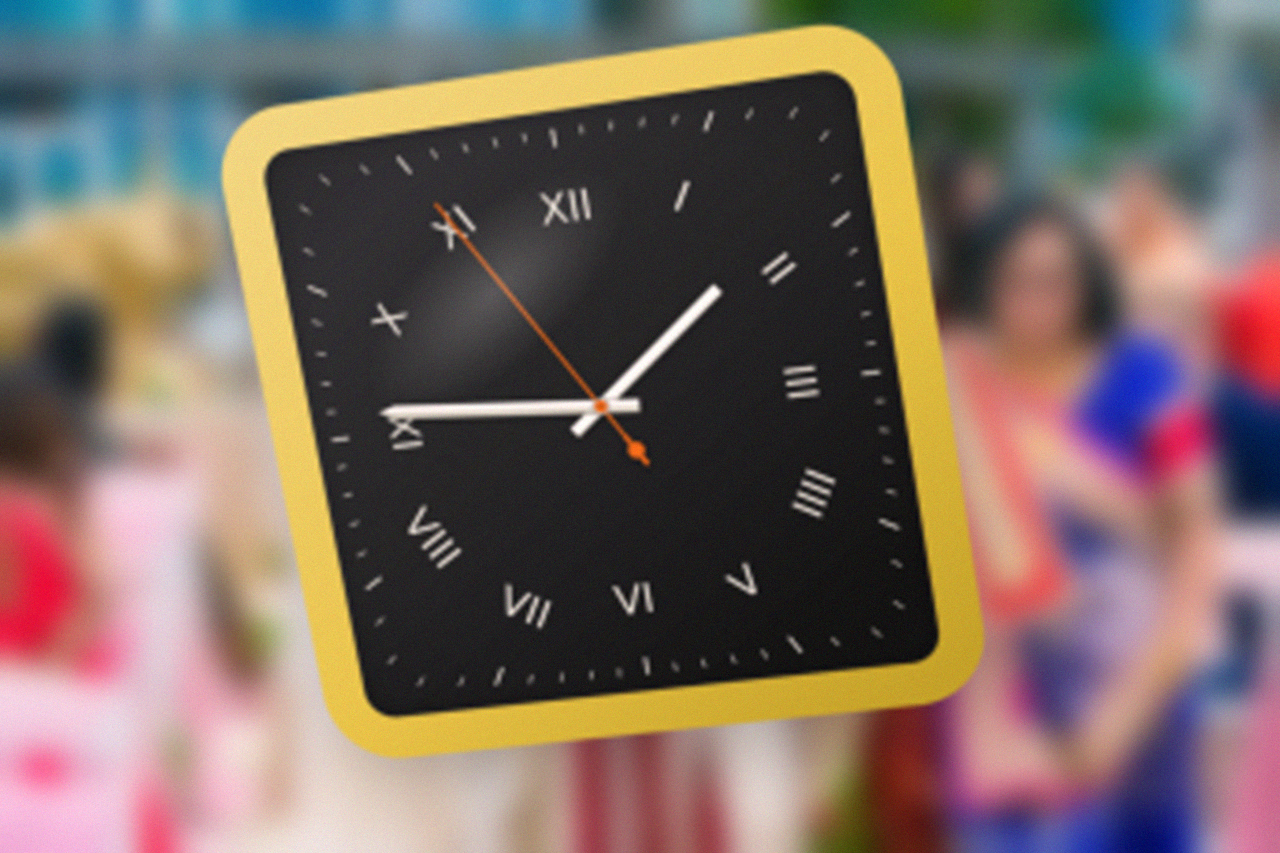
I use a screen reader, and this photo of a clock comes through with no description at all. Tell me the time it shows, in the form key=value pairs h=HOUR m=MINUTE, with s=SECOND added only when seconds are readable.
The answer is h=1 m=45 s=55
